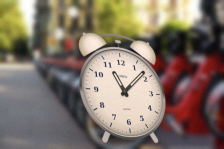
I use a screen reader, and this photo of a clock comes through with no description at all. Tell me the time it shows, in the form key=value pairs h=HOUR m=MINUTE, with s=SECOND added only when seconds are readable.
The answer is h=11 m=8
